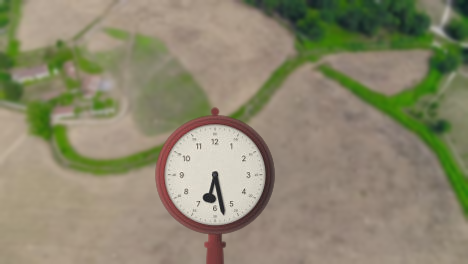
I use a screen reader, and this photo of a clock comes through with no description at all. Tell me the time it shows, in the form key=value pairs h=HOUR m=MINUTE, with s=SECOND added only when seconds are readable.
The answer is h=6 m=28
